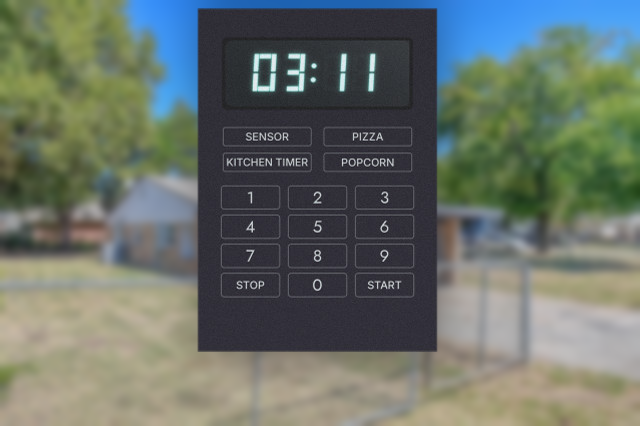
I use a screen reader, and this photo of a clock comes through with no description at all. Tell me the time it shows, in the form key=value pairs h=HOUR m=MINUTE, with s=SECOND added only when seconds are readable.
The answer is h=3 m=11
